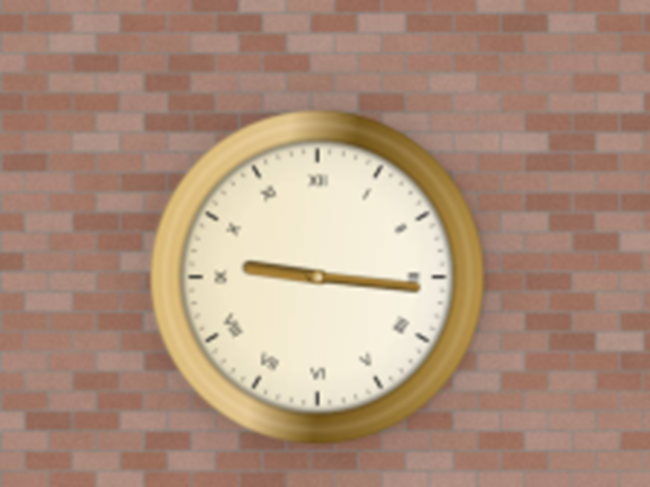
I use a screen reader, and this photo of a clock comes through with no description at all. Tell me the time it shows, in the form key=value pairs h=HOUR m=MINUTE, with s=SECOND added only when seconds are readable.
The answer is h=9 m=16
